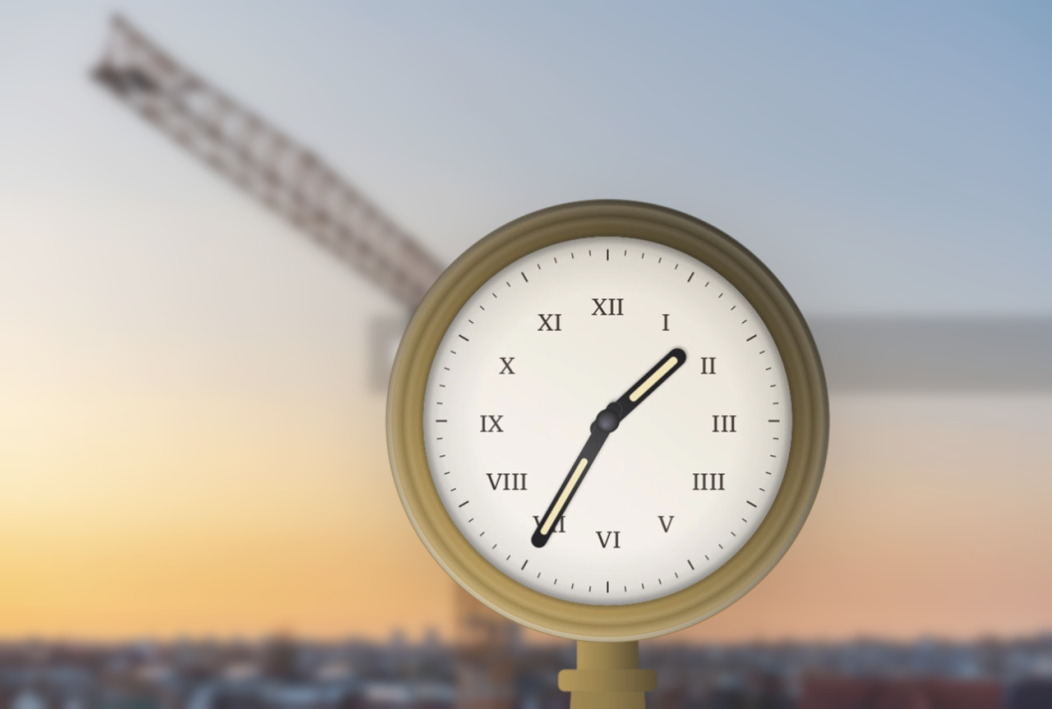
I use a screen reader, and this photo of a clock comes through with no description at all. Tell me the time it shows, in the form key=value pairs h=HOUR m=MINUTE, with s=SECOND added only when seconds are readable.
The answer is h=1 m=35
